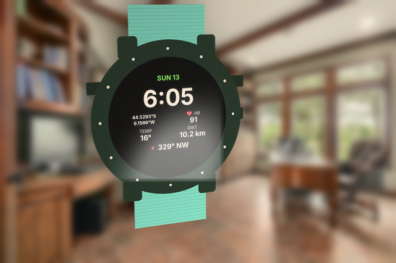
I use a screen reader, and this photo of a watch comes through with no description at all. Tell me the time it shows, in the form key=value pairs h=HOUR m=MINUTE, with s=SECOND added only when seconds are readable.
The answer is h=6 m=5
